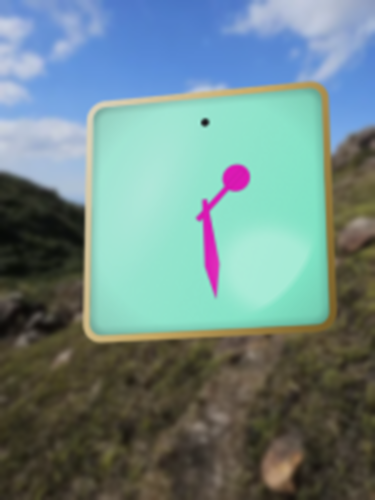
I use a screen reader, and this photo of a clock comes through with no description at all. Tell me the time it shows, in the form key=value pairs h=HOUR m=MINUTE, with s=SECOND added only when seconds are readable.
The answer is h=1 m=29
